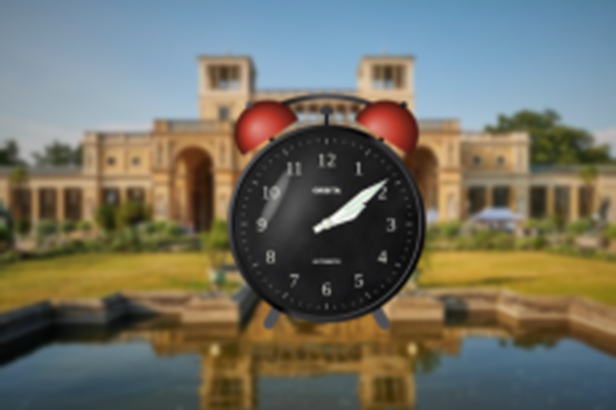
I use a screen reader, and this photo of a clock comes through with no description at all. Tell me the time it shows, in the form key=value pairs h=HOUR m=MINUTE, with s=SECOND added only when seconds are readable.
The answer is h=2 m=9
